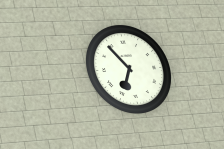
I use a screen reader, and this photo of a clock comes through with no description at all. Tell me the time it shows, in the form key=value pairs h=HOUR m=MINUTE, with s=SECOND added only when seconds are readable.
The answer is h=6 m=54
